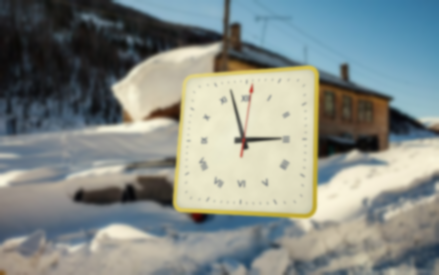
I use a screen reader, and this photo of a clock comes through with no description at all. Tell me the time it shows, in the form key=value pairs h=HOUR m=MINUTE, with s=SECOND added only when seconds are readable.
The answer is h=2 m=57 s=1
